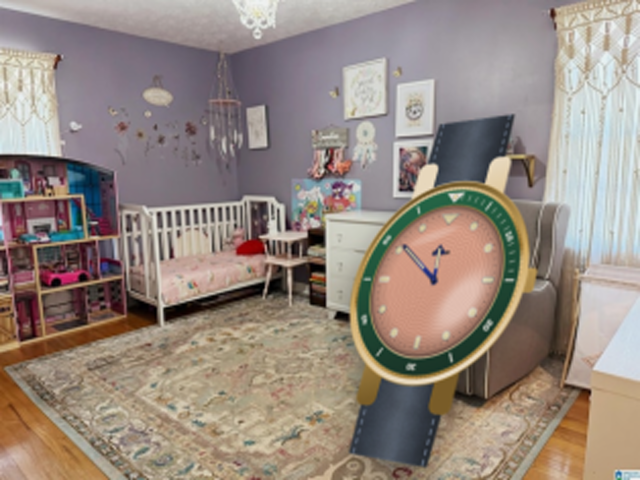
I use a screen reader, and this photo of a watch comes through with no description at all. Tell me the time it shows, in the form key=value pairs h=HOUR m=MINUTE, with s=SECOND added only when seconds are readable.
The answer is h=11 m=51
